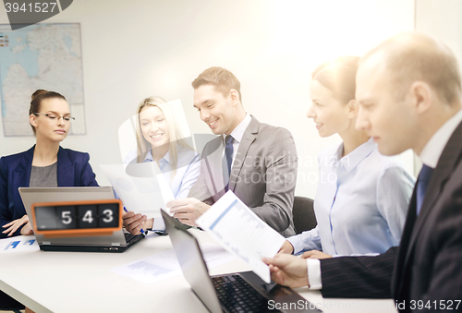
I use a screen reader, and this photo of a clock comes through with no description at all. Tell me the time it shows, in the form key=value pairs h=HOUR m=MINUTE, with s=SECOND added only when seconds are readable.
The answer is h=5 m=43
